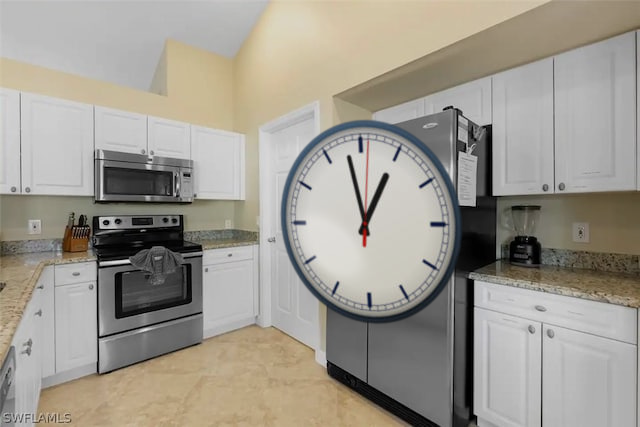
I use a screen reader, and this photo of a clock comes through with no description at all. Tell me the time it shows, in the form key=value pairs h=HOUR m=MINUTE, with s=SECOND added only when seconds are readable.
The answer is h=12 m=58 s=1
